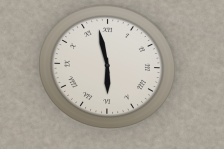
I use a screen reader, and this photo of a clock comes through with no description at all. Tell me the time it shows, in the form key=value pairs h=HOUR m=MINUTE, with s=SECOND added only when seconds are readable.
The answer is h=5 m=58
